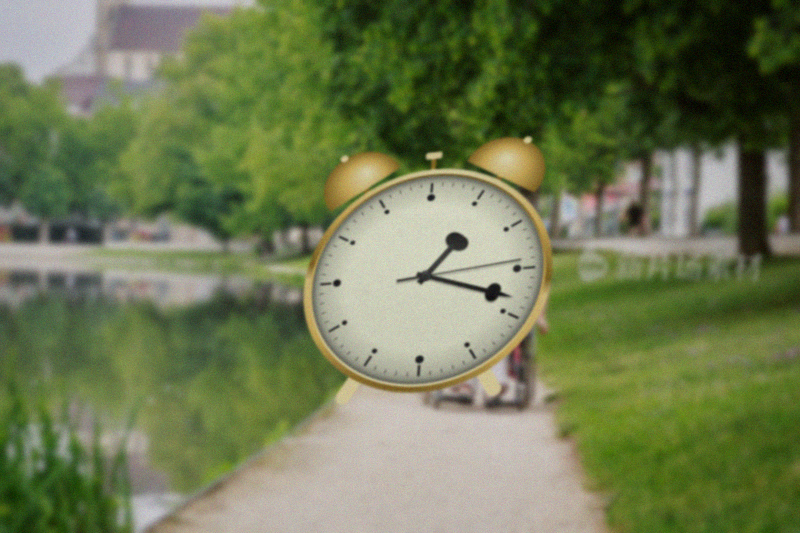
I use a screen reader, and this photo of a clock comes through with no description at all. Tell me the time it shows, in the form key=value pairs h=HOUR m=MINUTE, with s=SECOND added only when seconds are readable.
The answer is h=1 m=18 s=14
